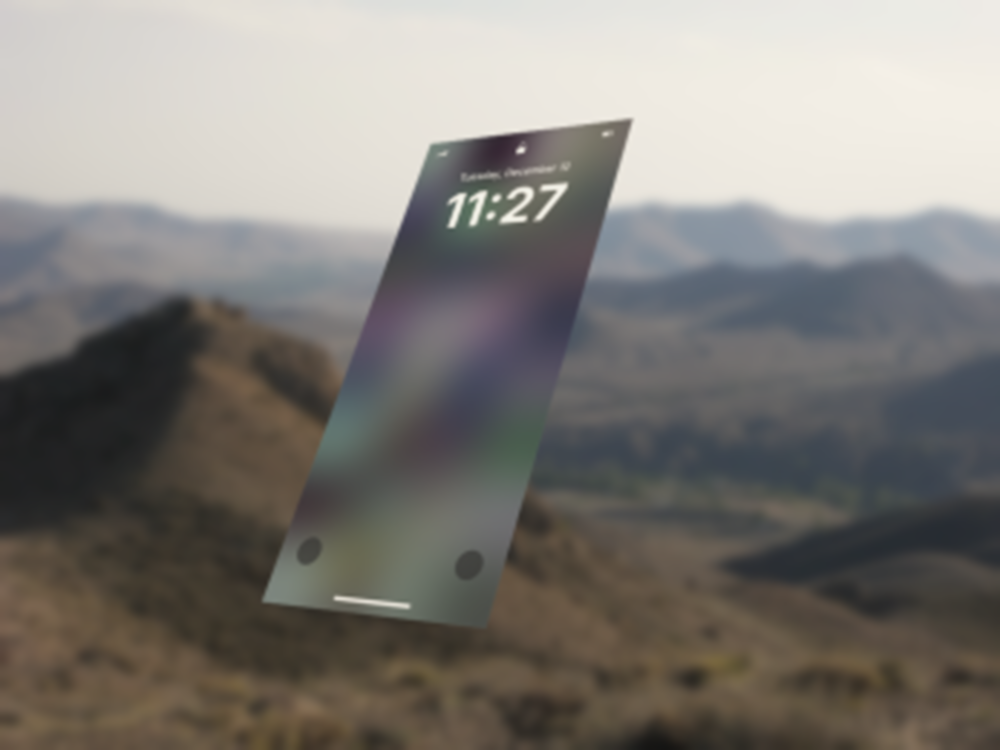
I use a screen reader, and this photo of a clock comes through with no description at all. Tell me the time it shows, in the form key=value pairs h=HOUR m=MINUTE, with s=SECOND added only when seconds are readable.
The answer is h=11 m=27
